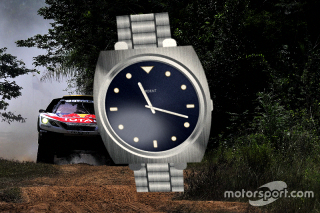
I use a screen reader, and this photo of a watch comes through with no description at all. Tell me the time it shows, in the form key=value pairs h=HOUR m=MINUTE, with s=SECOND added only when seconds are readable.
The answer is h=11 m=18
